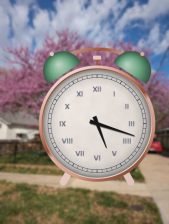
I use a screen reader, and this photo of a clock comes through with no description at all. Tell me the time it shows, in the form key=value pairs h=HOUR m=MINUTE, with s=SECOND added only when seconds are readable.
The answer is h=5 m=18
